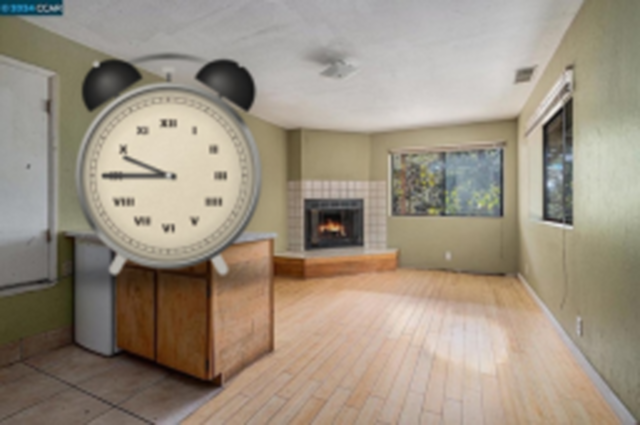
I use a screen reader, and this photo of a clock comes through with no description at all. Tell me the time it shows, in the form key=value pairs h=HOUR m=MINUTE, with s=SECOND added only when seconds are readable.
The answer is h=9 m=45
